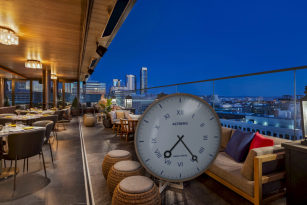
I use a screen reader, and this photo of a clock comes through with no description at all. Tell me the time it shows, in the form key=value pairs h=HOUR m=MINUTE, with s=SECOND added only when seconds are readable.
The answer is h=7 m=24
